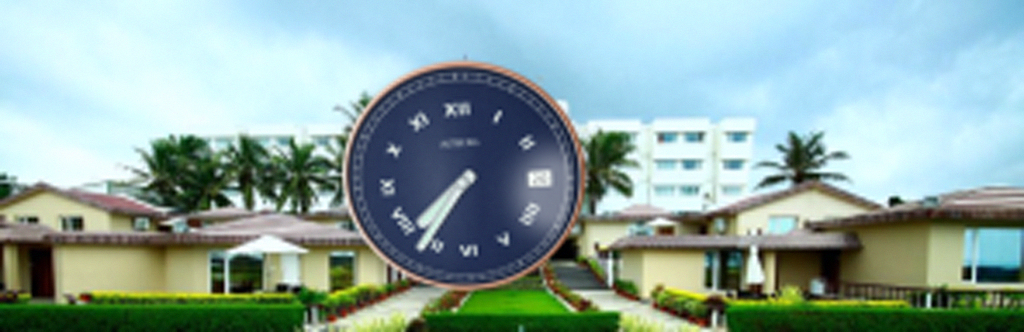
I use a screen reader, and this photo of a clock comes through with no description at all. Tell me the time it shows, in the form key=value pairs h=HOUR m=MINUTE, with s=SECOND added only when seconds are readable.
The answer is h=7 m=36
